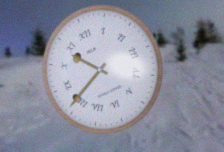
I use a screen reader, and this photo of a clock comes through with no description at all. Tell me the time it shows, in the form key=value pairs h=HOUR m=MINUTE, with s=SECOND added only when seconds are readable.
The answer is h=10 m=41
